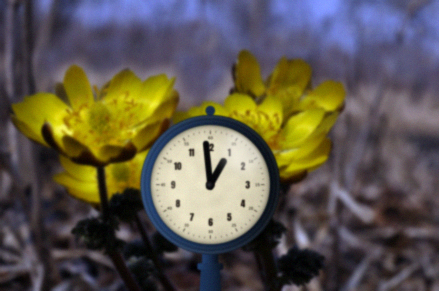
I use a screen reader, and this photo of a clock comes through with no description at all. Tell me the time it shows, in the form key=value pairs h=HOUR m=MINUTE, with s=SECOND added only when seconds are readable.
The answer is h=12 m=59
